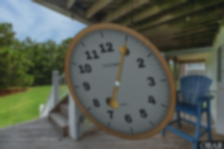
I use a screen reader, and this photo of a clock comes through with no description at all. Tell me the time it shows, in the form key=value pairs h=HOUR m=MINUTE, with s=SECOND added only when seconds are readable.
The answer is h=7 m=5
